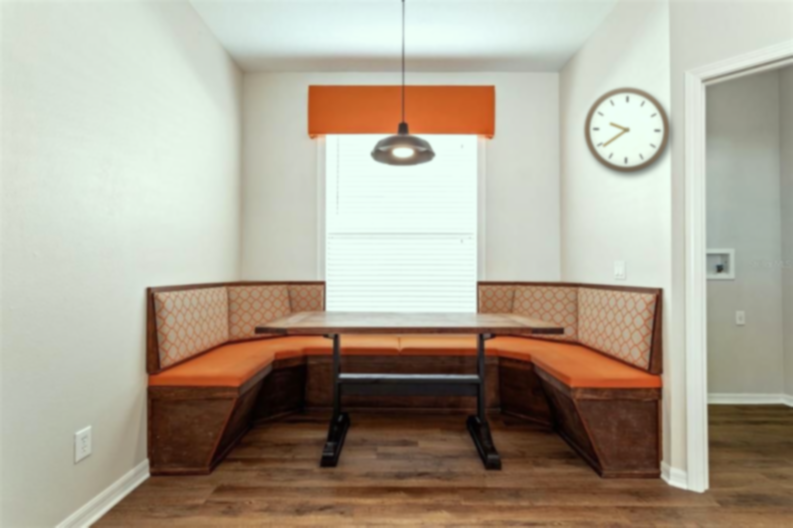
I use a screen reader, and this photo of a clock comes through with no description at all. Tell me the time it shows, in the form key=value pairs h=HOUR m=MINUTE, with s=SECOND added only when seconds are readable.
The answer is h=9 m=39
